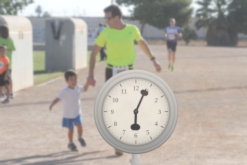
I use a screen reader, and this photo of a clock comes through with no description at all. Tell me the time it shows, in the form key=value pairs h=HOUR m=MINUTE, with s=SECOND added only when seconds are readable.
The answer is h=6 m=4
